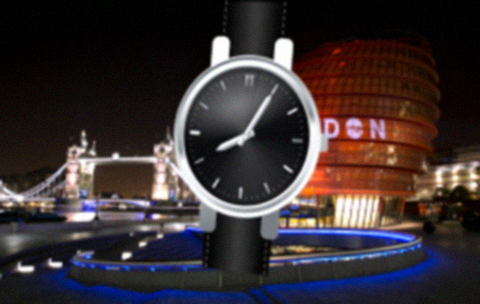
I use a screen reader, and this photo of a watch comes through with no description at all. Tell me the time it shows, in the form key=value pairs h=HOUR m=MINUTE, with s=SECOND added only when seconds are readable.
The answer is h=8 m=5
